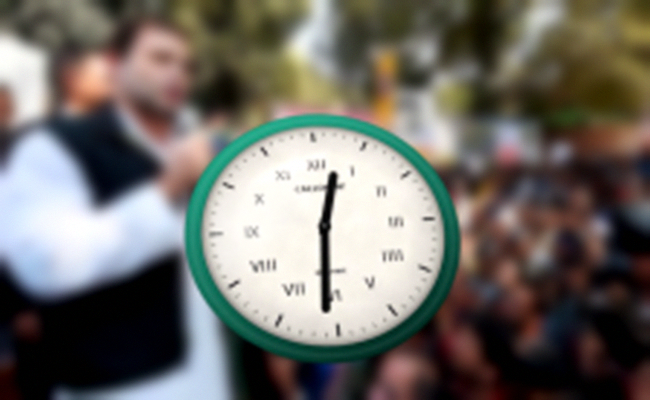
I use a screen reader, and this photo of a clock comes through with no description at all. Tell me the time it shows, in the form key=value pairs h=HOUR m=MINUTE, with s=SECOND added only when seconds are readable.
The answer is h=12 m=31
